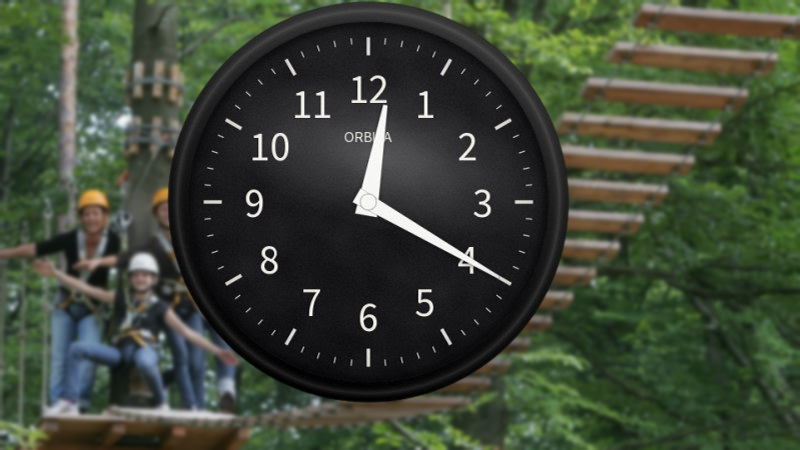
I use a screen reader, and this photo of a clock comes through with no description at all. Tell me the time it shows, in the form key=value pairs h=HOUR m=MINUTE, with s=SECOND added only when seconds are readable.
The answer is h=12 m=20
